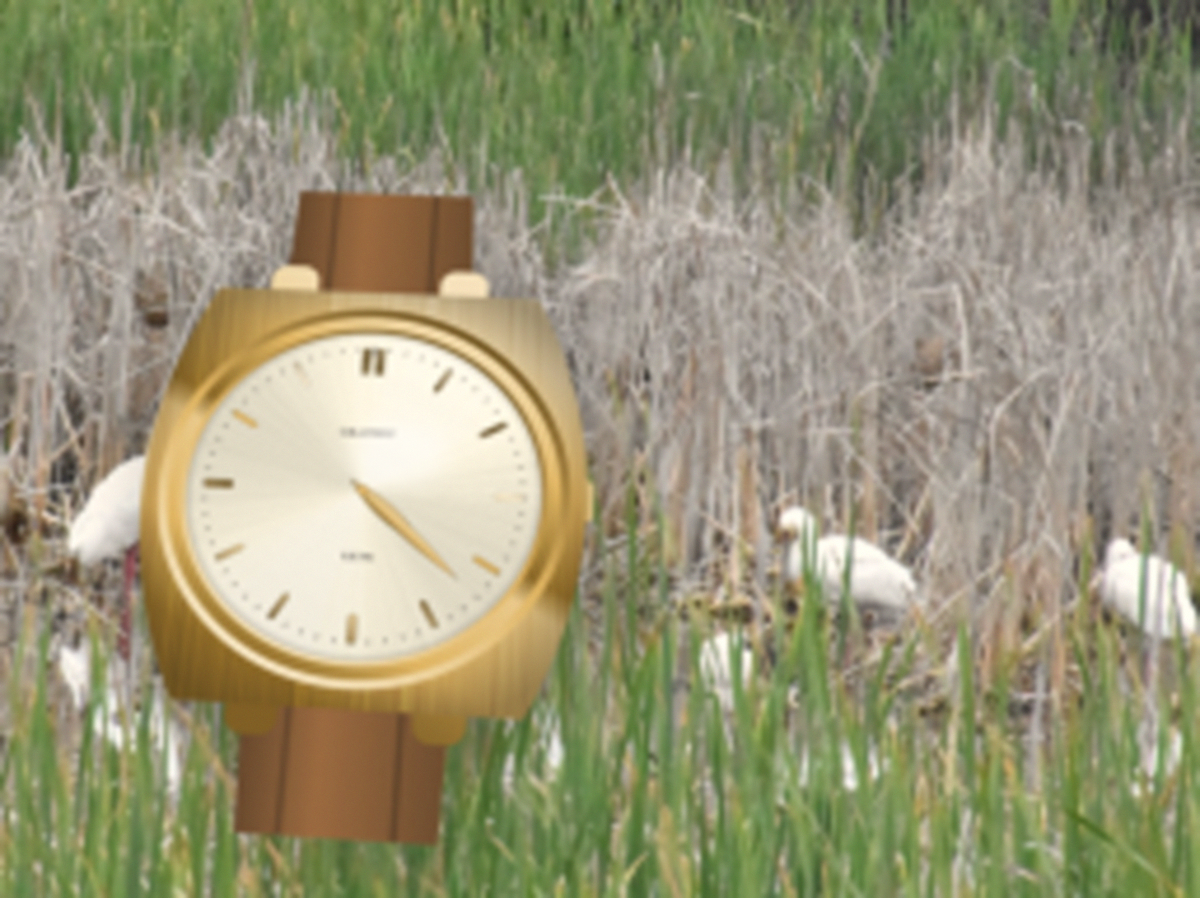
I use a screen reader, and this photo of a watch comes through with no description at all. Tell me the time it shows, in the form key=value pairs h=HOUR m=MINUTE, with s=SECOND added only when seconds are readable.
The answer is h=4 m=22
